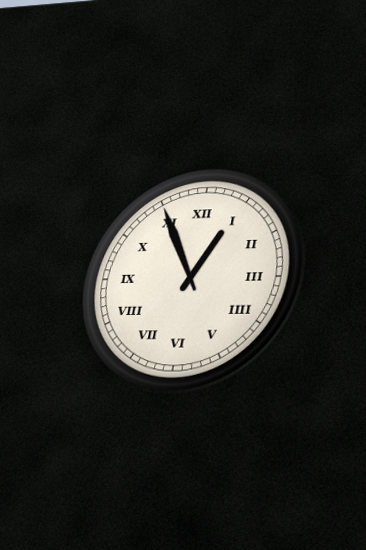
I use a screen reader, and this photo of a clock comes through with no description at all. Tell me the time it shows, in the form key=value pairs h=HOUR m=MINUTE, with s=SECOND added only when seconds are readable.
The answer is h=12 m=55
